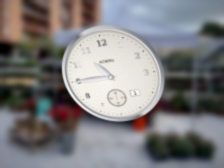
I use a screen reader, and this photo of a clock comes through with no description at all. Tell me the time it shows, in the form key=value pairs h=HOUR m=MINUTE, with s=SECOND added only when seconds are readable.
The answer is h=10 m=45
